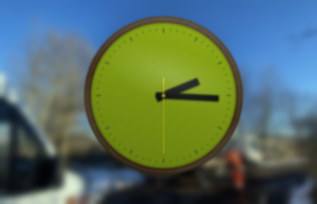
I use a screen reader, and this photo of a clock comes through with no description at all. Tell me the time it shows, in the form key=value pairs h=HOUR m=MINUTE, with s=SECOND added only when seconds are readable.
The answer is h=2 m=15 s=30
